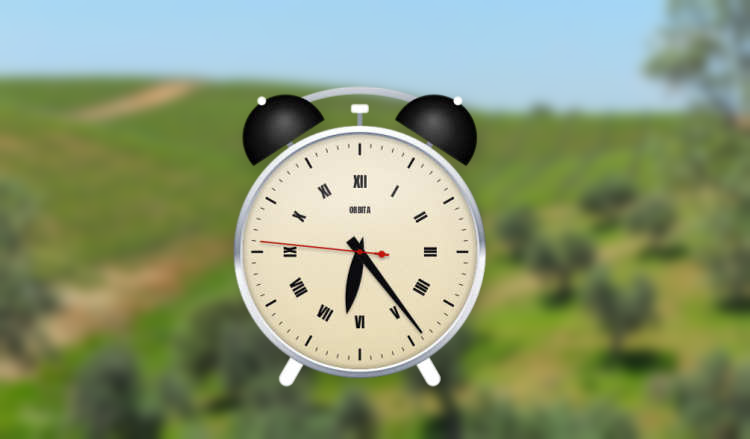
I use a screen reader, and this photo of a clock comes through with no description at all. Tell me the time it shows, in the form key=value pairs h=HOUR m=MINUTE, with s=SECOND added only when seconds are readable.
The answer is h=6 m=23 s=46
